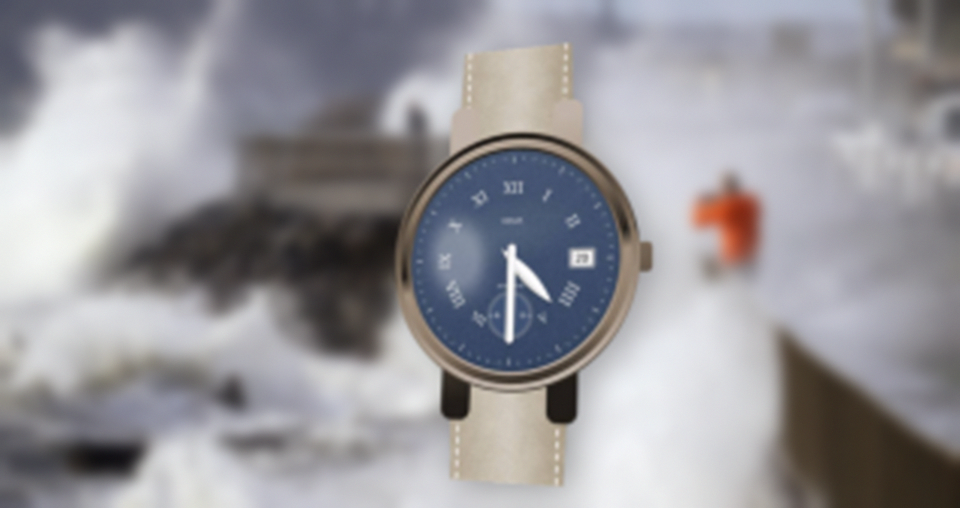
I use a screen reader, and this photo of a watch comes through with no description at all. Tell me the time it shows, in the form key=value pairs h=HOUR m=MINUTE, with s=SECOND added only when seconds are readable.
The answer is h=4 m=30
